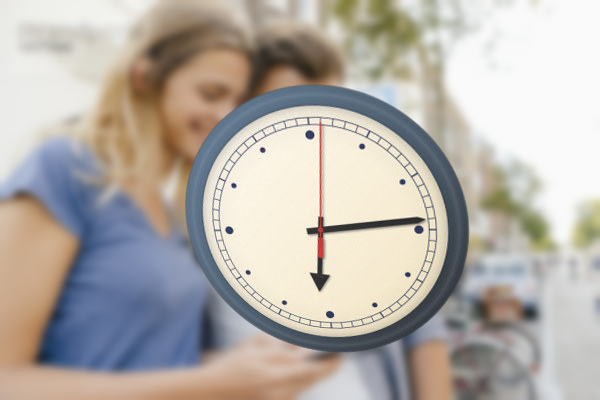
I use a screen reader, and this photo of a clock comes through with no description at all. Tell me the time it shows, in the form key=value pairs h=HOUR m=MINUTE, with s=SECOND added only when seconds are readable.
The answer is h=6 m=14 s=1
